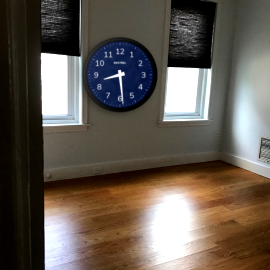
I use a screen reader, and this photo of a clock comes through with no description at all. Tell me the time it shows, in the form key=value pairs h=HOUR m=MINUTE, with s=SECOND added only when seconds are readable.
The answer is h=8 m=29
